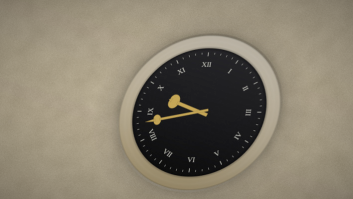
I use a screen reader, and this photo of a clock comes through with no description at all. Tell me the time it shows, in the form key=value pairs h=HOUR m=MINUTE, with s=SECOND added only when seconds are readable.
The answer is h=9 m=43
